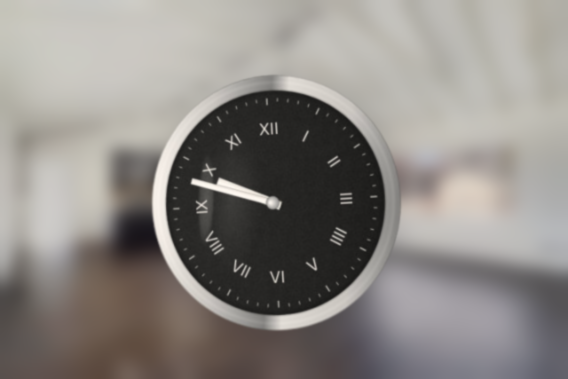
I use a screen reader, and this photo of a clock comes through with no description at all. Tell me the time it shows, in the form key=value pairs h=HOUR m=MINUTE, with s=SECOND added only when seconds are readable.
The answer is h=9 m=48
